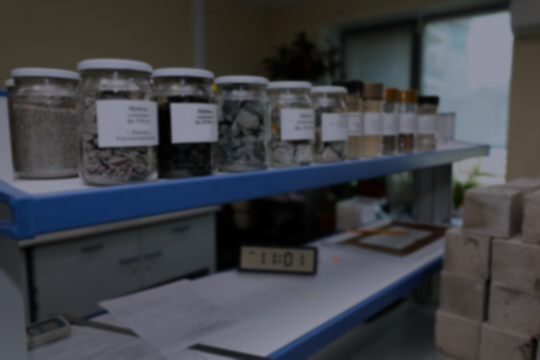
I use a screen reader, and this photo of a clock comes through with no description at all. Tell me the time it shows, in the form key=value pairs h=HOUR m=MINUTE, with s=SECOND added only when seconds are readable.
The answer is h=11 m=1
